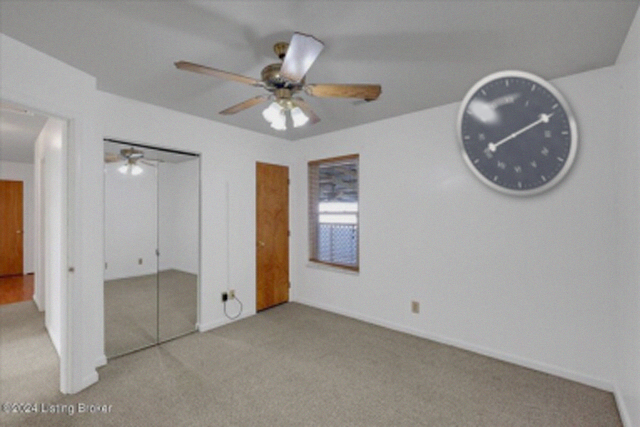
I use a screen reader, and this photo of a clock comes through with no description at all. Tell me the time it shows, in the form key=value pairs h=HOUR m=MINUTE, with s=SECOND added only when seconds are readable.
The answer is h=8 m=11
